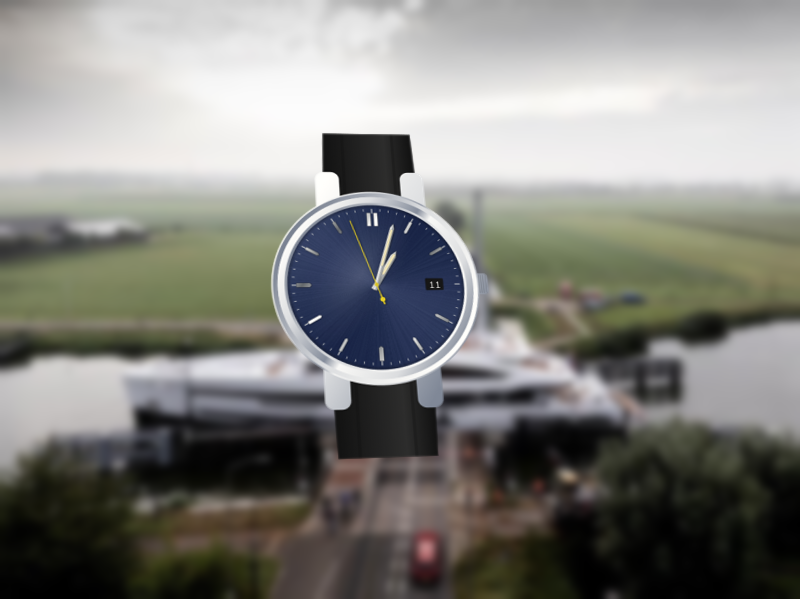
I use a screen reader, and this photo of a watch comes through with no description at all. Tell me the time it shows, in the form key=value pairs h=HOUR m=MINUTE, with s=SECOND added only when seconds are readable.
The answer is h=1 m=2 s=57
